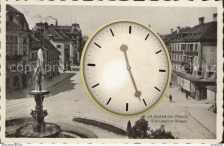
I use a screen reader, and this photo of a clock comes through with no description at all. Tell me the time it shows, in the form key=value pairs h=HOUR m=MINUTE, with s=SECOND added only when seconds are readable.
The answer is h=11 m=26
